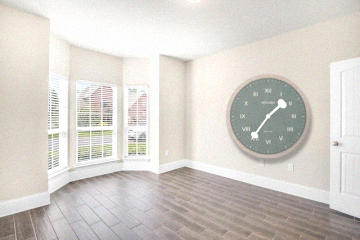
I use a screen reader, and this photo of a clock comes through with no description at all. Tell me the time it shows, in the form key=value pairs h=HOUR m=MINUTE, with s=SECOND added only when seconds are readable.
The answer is h=1 m=36
